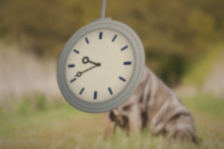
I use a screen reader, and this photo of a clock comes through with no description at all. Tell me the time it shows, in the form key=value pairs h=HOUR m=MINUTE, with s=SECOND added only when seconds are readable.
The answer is h=9 m=41
